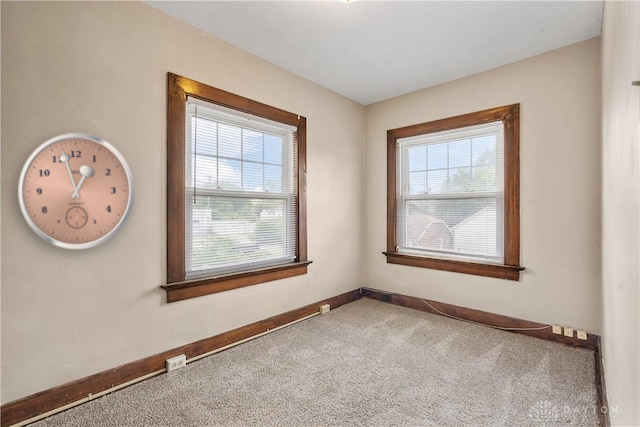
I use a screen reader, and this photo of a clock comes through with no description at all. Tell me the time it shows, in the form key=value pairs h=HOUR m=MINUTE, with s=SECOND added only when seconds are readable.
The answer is h=12 m=57
